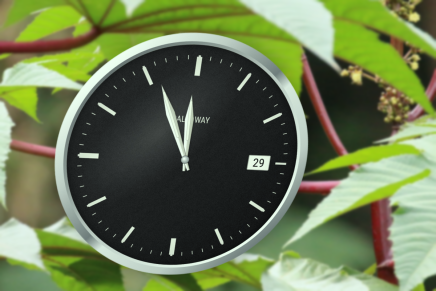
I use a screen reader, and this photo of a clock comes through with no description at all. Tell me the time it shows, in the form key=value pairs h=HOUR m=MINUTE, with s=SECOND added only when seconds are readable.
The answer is h=11 m=56
